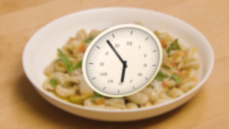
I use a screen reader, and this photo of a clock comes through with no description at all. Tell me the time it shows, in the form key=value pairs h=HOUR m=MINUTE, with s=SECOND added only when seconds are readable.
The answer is h=5 m=53
